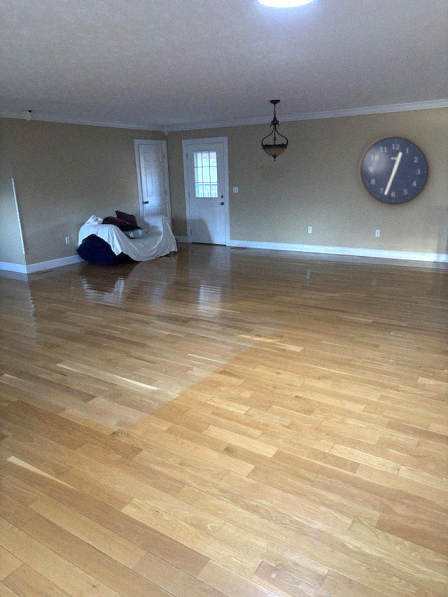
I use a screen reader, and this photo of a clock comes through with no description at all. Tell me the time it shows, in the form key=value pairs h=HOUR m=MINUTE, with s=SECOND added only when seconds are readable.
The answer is h=12 m=33
